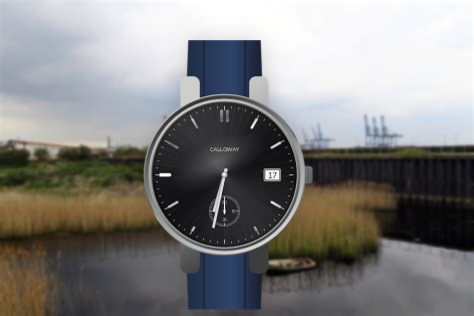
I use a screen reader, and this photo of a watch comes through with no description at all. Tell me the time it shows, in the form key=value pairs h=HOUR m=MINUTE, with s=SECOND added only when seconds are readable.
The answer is h=6 m=32
